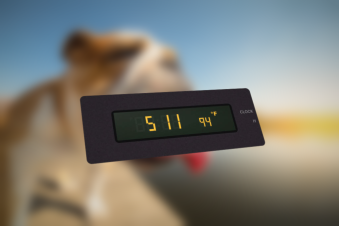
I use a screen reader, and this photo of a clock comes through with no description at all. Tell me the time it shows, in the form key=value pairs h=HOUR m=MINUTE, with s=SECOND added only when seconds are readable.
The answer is h=5 m=11
